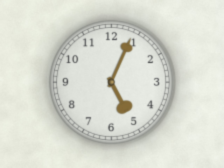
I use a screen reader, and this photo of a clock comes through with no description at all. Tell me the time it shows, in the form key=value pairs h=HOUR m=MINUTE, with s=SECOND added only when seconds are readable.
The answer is h=5 m=4
